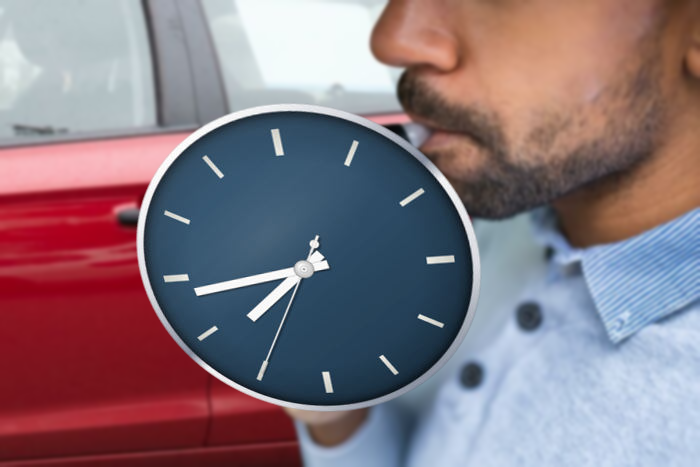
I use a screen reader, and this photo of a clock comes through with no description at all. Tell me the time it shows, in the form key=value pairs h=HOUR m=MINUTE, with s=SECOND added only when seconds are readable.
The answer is h=7 m=43 s=35
